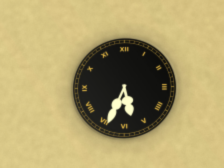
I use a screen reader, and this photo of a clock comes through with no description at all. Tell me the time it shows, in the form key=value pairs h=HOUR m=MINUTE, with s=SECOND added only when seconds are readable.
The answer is h=5 m=34
